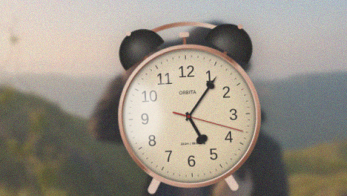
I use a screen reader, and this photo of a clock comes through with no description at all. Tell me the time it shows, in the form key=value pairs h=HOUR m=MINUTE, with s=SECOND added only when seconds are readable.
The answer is h=5 m=6 s=18
